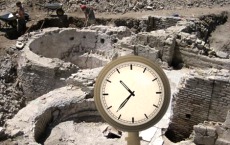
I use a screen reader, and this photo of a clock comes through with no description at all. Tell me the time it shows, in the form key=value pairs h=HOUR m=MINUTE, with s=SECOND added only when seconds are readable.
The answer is h=10 m=37
